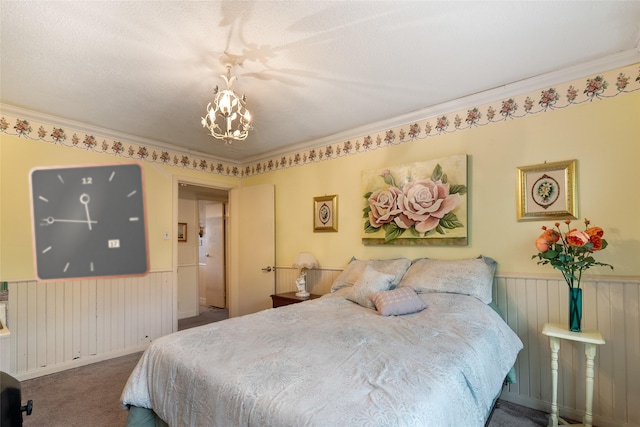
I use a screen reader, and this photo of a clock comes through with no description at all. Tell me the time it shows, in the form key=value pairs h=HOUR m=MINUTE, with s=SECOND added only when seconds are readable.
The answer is h=11 m=46
